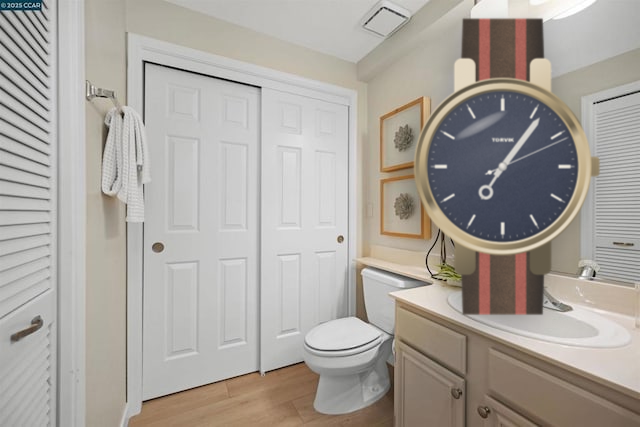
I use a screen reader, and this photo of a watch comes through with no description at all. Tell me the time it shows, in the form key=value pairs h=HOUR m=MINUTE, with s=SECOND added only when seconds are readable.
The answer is h=7 m=6 s=11
